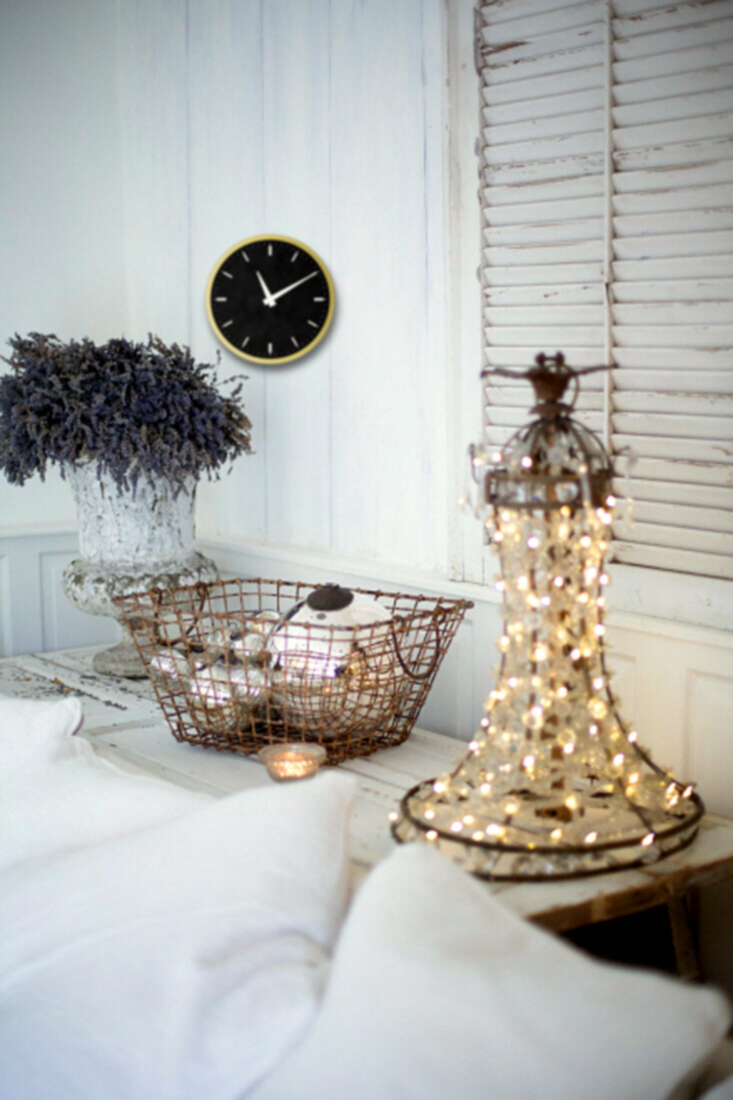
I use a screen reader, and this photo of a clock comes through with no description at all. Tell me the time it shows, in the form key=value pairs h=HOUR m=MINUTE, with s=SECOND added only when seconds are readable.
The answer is h=11 m=10
